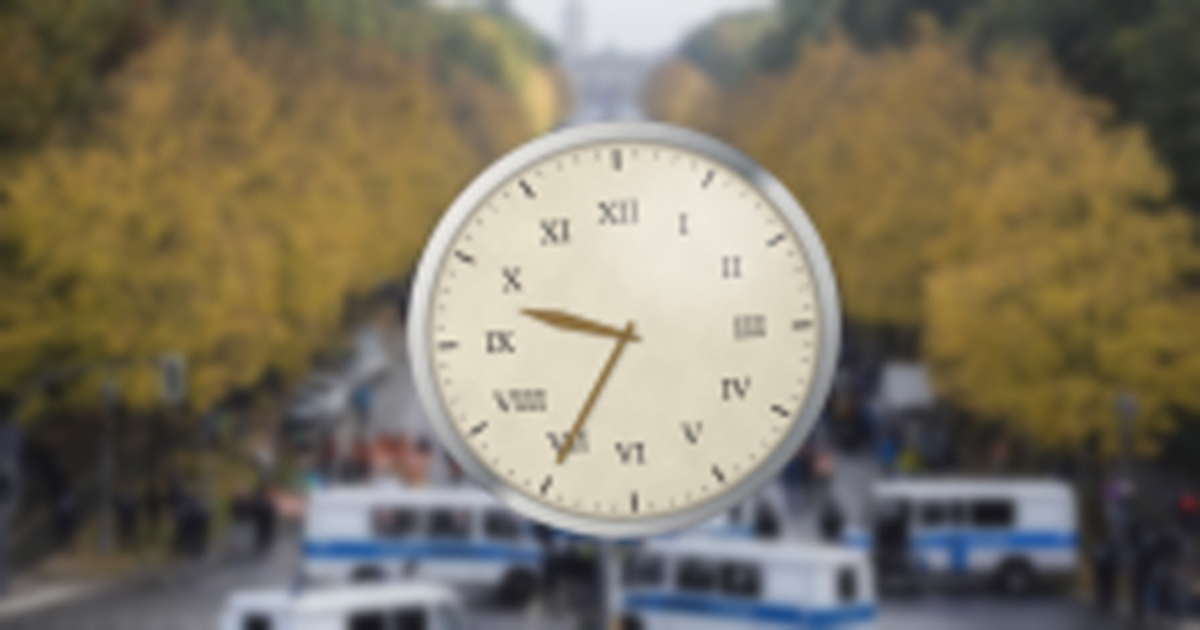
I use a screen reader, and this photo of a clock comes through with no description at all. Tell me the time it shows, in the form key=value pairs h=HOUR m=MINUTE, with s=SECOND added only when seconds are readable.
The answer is h=9 m=35
